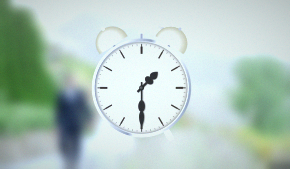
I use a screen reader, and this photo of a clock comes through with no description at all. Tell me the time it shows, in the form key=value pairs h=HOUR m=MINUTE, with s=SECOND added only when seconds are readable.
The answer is h=1 m=30
